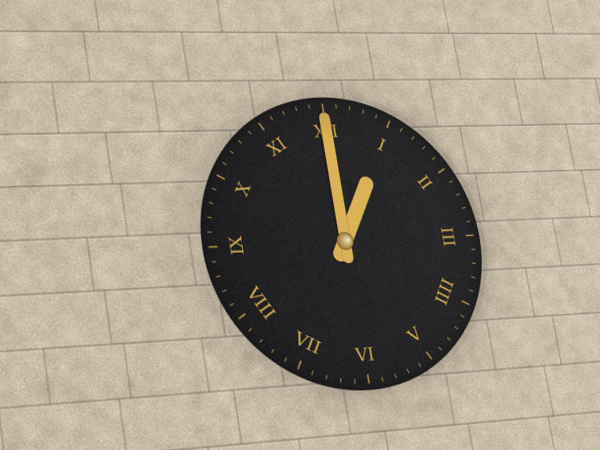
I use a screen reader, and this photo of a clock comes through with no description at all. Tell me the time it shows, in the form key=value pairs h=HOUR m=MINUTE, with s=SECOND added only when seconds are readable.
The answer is h=1 m=0
